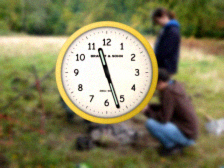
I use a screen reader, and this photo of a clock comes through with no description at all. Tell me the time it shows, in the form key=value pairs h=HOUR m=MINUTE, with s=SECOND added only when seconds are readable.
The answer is h=11 m=27
